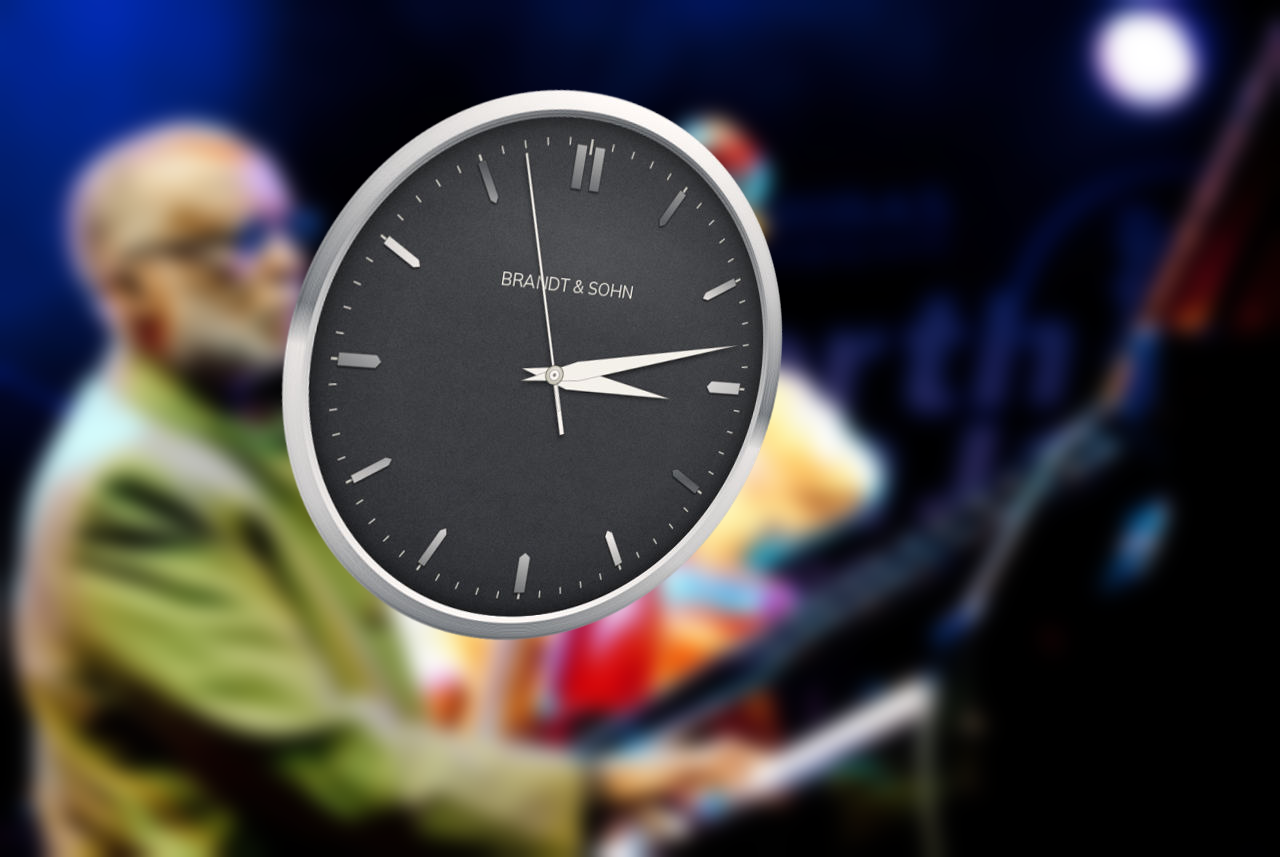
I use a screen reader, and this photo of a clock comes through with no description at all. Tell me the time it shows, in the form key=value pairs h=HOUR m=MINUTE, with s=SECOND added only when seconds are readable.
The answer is h=3 m=12 s=57
